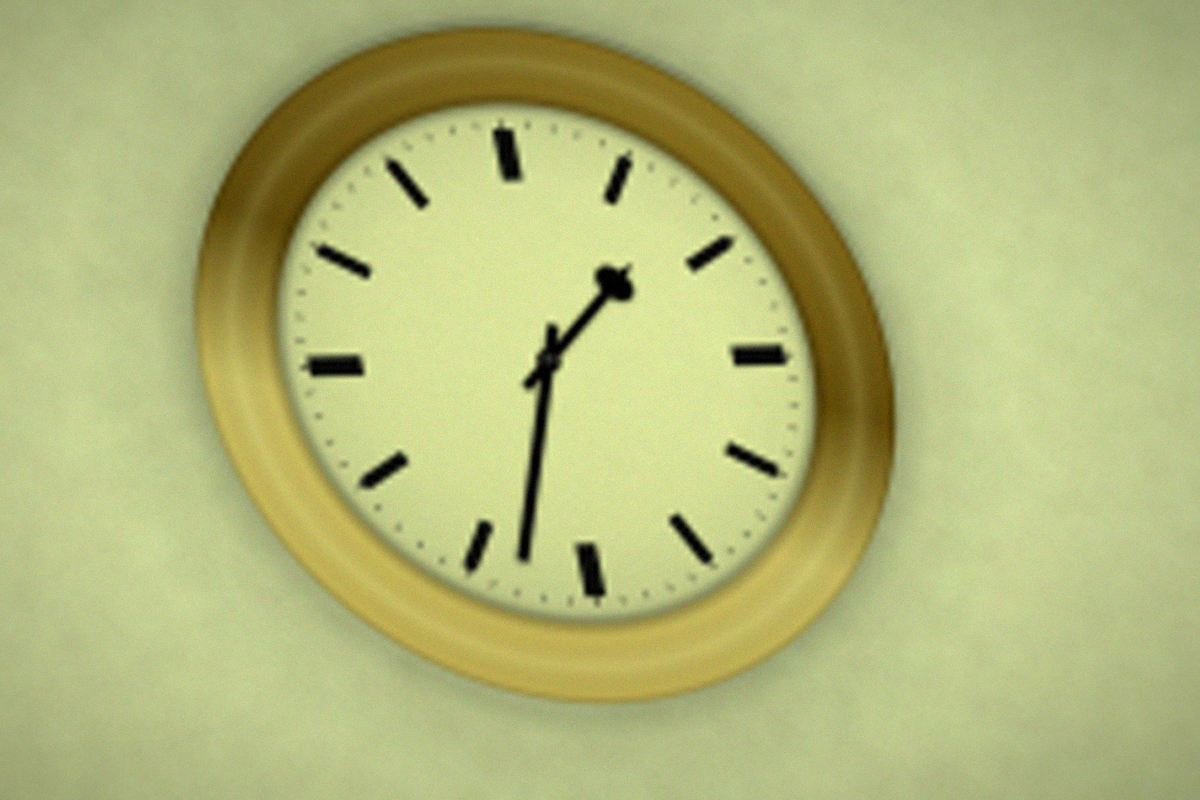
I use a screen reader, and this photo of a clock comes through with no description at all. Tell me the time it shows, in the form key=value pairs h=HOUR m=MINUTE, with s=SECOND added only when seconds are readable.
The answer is h=1 m=33
